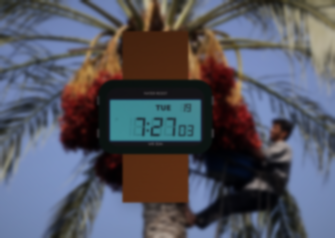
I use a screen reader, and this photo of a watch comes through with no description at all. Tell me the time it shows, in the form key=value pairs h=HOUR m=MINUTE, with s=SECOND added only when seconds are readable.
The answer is h=7 m=27 s=3
